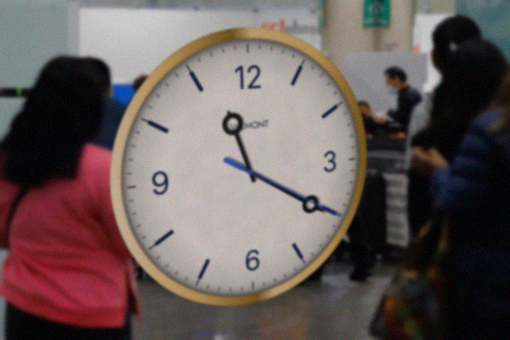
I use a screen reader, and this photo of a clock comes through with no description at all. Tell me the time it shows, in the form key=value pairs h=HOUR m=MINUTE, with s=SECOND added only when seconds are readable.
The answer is h=11 m=20 s=20
